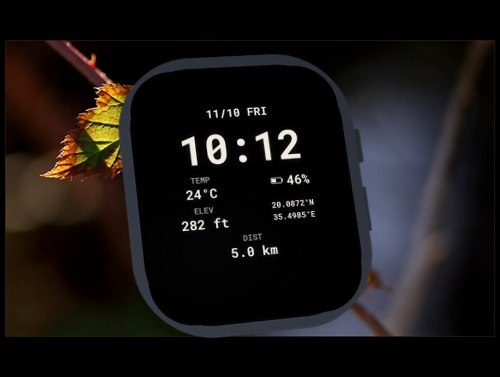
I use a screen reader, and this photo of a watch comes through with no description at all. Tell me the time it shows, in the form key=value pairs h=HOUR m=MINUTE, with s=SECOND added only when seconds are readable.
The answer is h=10 m=12
